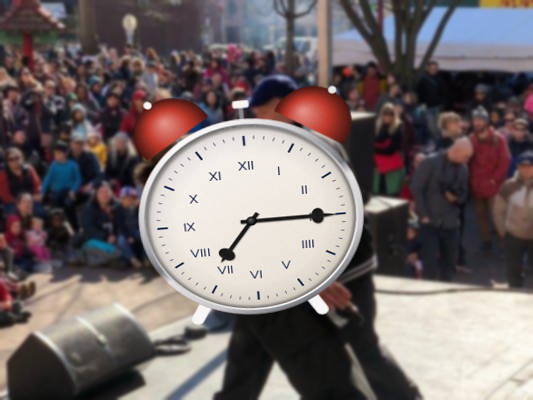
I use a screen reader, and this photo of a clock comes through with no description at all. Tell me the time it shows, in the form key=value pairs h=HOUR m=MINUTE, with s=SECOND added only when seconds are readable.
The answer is h=7 m=15
